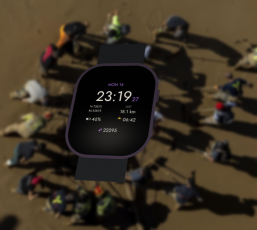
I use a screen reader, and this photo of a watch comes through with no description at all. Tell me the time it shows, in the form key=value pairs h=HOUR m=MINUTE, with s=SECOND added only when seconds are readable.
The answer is h=23 m=19
